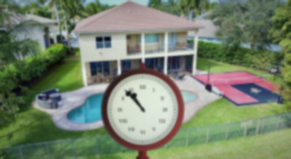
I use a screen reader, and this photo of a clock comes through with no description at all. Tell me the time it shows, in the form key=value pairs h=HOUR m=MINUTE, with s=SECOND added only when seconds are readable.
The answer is h=10 m=53
